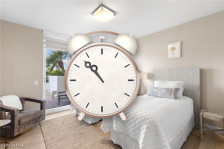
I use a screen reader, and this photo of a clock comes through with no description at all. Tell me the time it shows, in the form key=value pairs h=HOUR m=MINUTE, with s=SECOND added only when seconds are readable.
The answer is h=10 m=53
